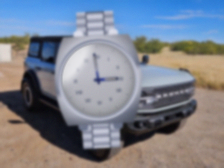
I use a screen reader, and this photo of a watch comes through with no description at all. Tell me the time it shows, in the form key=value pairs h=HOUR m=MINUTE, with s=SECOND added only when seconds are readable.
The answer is h=2 m=59
